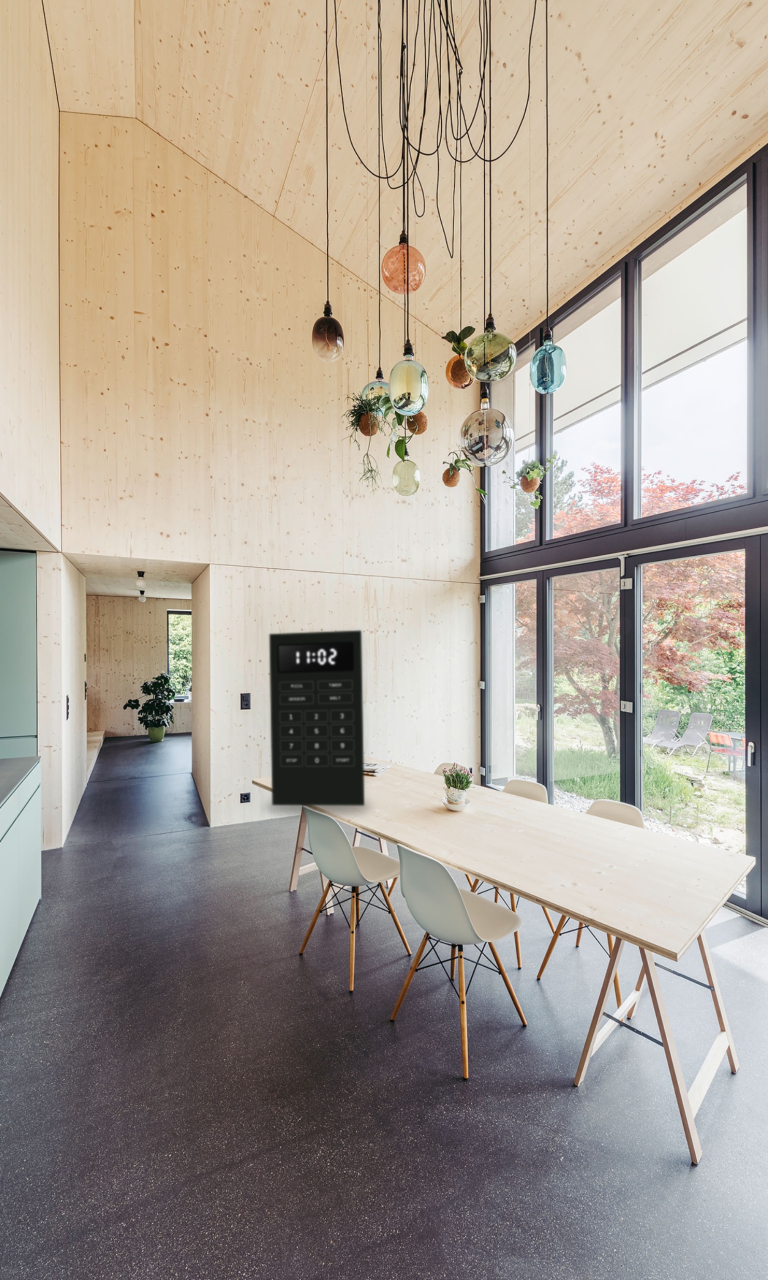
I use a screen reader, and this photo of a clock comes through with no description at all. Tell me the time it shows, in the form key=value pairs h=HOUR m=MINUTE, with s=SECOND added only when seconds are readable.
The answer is h=11 m=2
